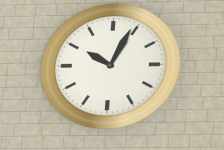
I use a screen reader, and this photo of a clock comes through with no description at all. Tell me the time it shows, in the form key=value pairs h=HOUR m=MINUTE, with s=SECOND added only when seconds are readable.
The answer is h=10 m=4
